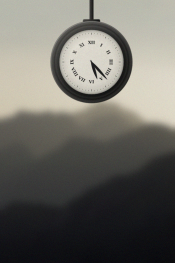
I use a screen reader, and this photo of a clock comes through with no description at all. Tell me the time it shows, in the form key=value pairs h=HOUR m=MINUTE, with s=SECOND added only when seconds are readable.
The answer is h=5 m=23
